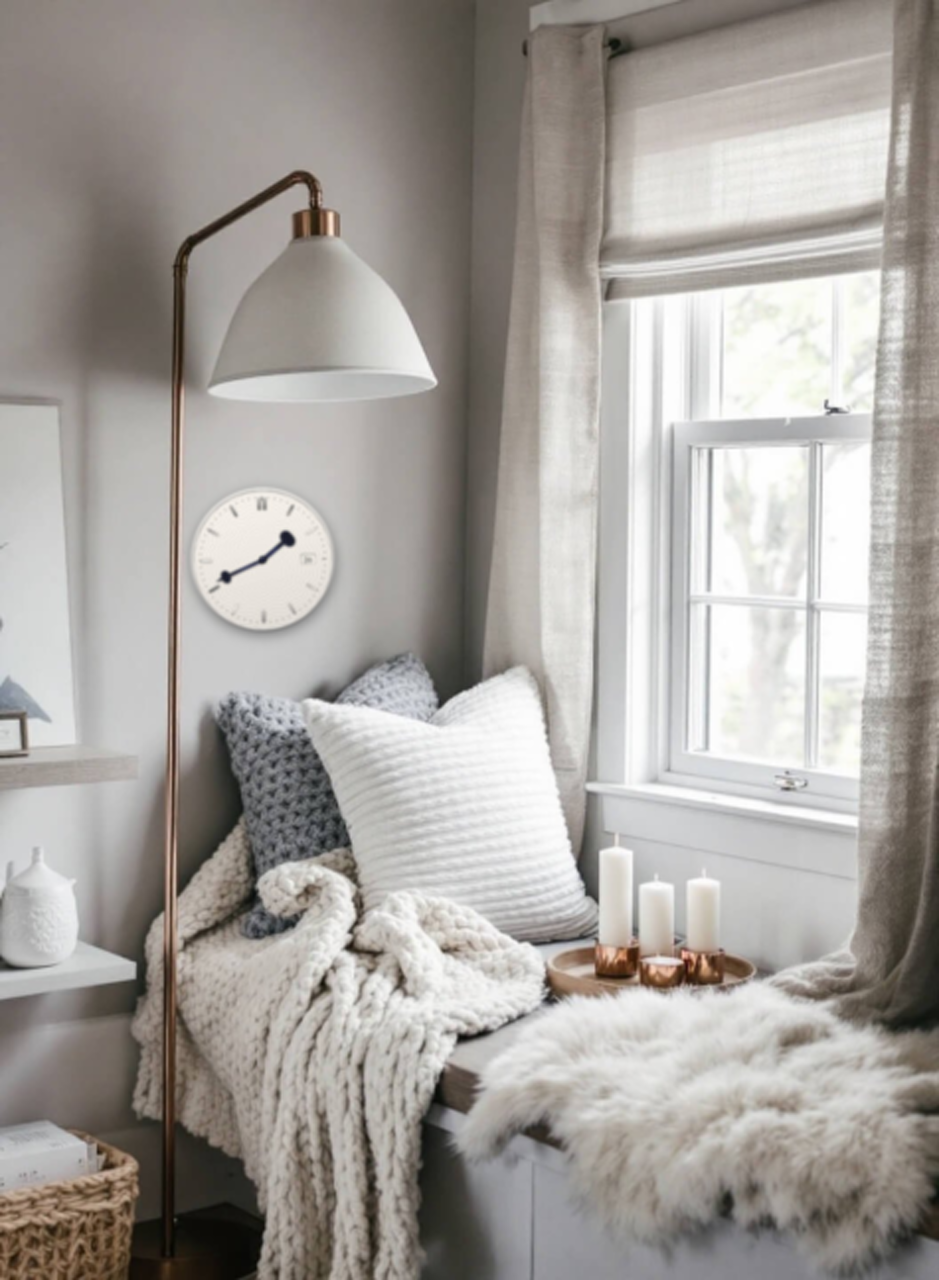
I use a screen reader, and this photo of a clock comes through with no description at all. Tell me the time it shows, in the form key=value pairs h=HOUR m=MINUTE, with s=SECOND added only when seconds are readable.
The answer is h=1 m=41
